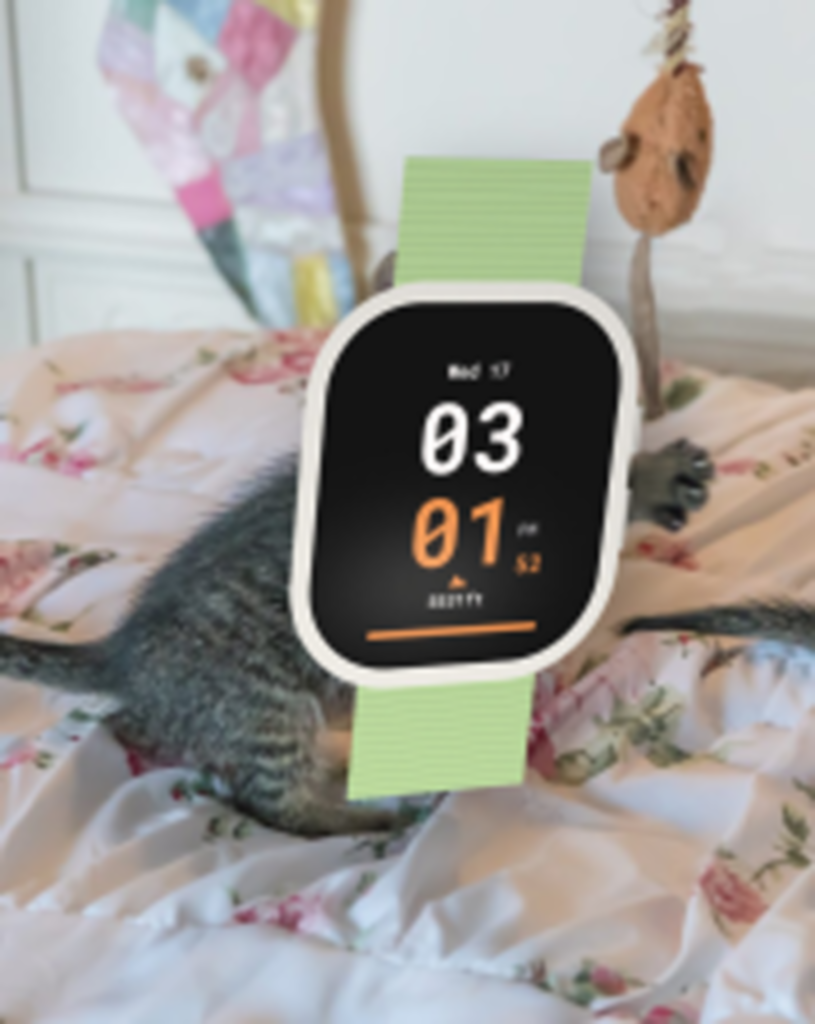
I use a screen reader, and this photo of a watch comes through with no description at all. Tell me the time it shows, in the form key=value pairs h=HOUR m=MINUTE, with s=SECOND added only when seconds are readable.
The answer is h=3 m=1
